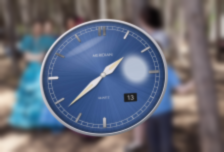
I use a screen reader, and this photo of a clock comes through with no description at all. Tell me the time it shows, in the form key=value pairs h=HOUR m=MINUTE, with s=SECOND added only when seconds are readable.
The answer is h=1 m=38
